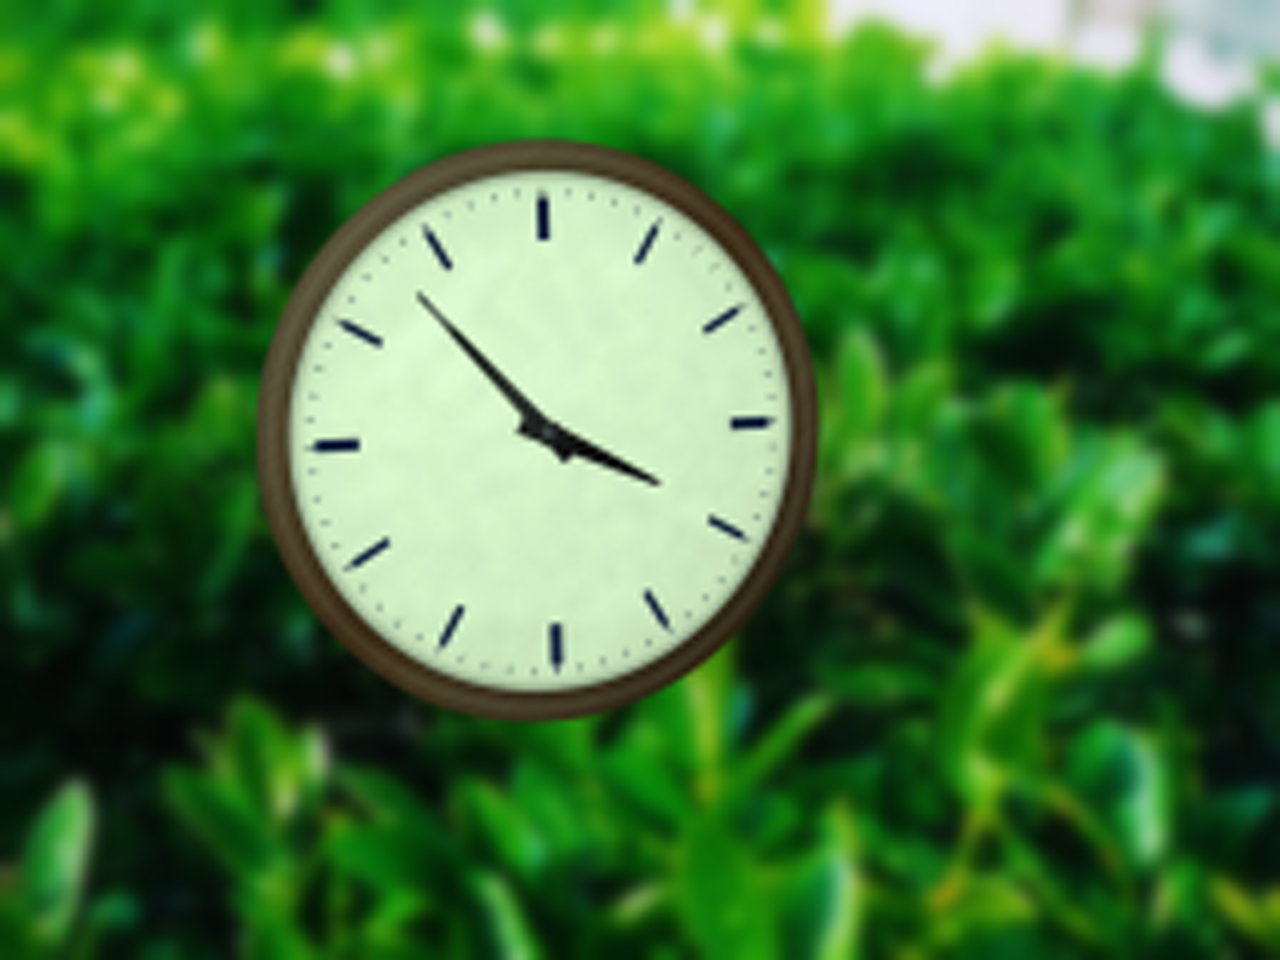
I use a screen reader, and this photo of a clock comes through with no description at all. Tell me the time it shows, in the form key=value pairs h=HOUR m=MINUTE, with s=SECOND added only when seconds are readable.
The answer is h=3 m=53
